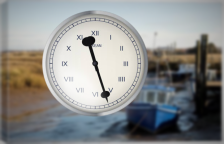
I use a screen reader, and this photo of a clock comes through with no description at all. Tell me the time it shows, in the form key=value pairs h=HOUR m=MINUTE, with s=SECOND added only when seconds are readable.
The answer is h=11 m=27
